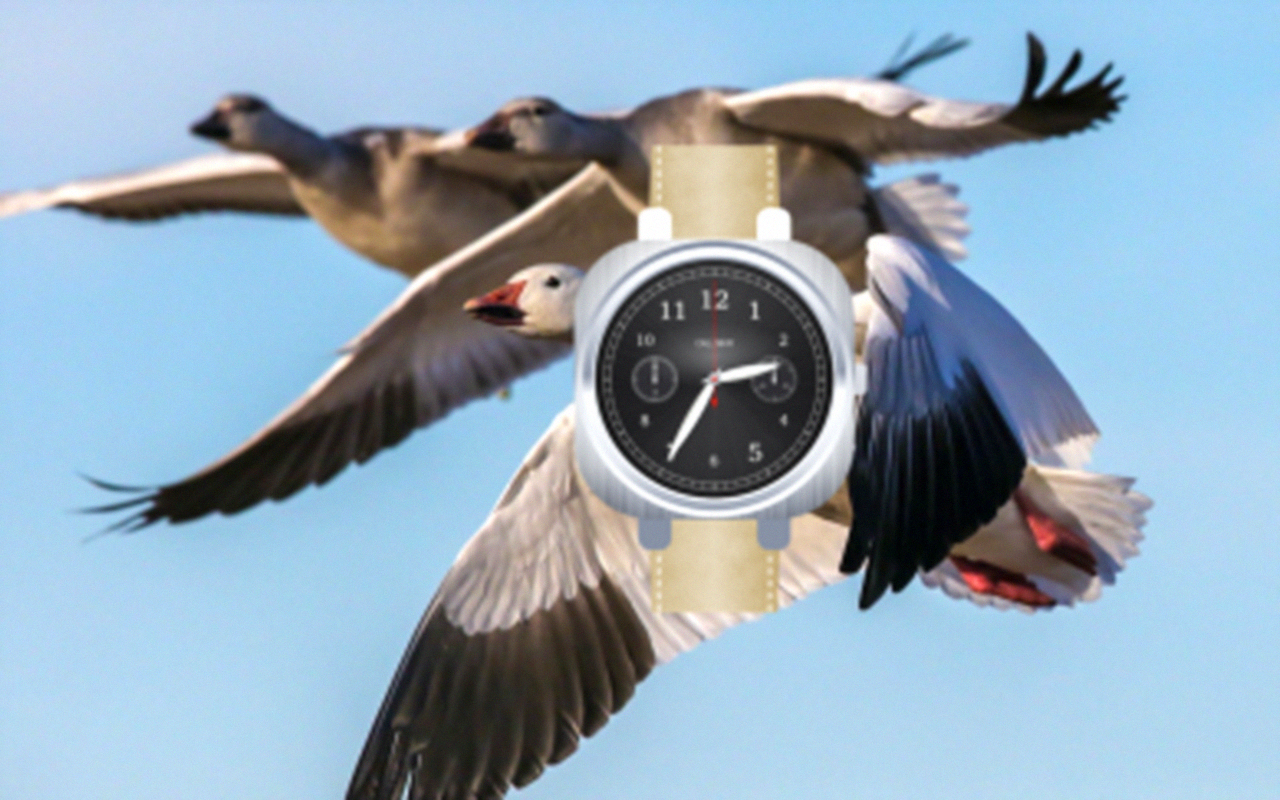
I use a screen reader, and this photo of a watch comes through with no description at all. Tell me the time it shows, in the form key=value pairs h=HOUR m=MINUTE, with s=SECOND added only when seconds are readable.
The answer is h=2 m=35
